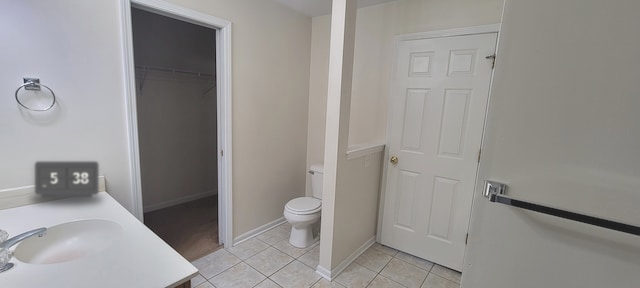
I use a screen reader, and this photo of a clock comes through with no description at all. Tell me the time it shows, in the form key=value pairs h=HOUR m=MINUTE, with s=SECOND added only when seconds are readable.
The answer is h=5 m=38
